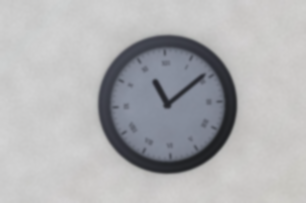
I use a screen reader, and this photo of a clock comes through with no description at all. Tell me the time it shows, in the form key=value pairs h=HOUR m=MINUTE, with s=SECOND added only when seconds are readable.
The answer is h=11 m=9
